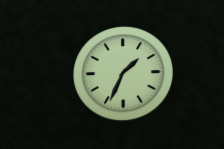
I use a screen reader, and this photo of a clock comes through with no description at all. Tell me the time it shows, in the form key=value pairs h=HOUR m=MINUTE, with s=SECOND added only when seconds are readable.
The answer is h=1 m=34
